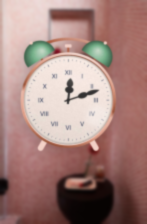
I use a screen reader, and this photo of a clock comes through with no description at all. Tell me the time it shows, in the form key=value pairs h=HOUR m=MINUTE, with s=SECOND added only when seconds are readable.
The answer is h=12 m=12
